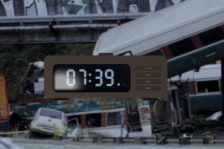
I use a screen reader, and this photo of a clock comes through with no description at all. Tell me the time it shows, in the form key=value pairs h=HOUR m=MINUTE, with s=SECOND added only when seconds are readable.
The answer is h=7 m=39
